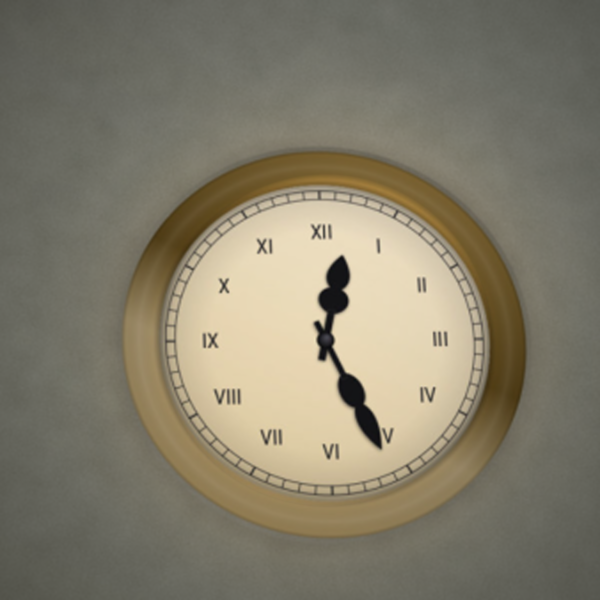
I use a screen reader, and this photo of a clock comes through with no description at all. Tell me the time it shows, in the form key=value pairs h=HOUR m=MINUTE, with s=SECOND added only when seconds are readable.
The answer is h=12 m=26
